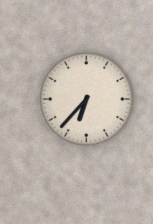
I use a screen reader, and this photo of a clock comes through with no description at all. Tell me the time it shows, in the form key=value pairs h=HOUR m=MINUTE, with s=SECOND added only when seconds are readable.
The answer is h=6 m=37
